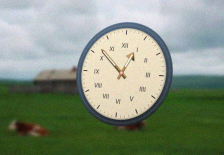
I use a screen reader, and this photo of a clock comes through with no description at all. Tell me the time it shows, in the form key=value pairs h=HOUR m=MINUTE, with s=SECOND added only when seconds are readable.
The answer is h=12 m=52
